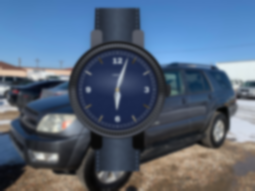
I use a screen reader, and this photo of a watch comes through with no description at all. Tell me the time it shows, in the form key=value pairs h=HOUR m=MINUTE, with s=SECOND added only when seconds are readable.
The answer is h=6 m=3
